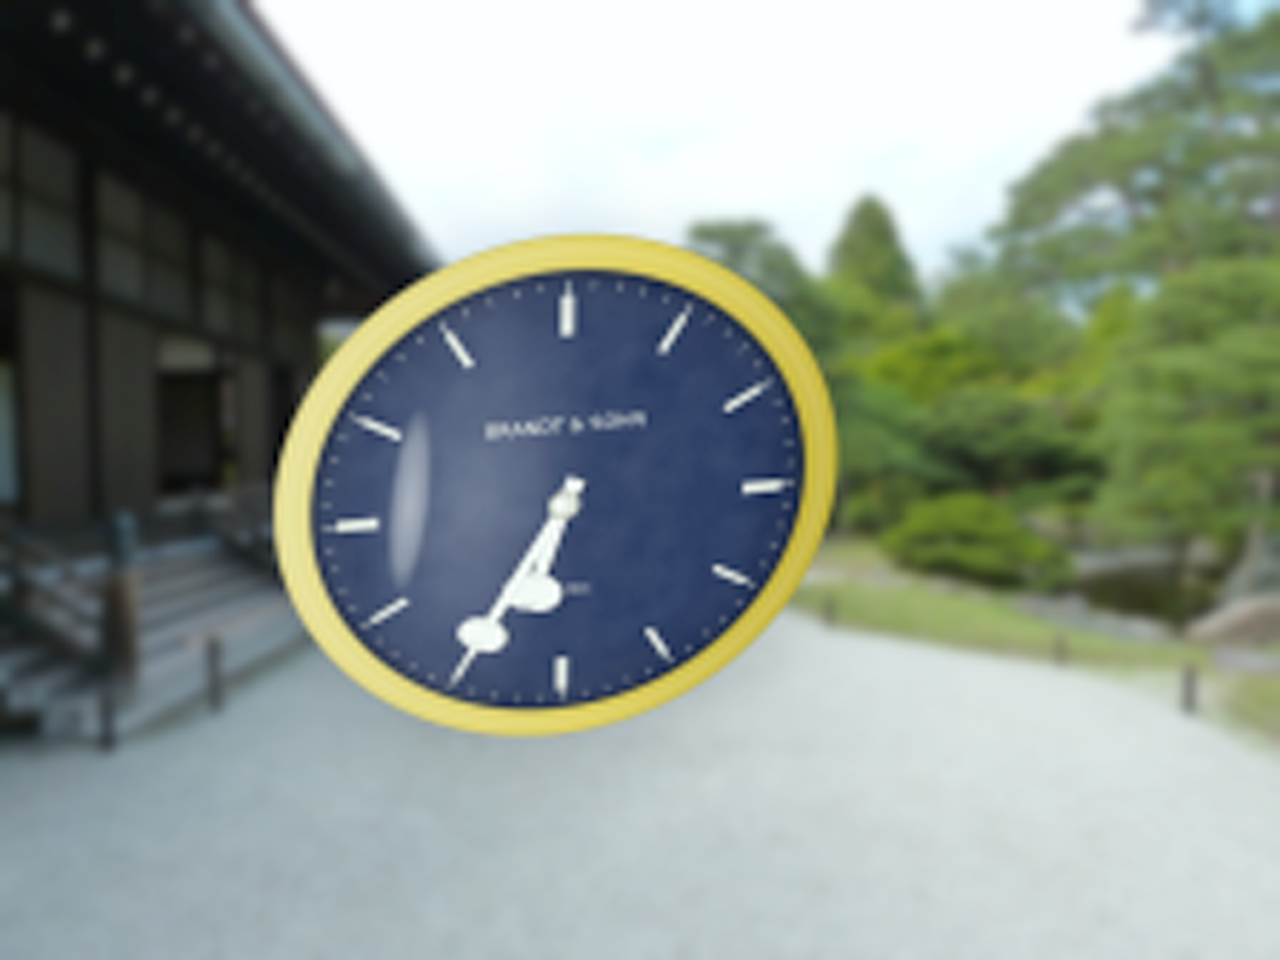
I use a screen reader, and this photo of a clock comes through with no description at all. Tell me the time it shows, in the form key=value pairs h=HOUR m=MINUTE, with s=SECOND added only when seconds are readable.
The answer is h=6 m=35
